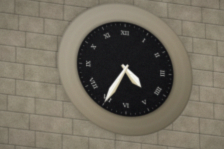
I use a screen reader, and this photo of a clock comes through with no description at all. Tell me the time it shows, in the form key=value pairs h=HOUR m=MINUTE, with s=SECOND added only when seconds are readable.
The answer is h=4 m=35
